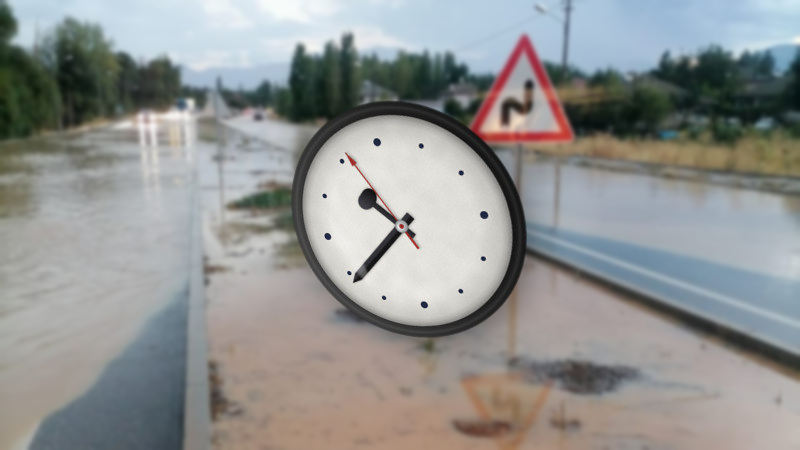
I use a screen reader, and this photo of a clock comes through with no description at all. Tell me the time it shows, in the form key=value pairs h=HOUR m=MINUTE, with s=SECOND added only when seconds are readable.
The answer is h=10 m=38 s=56
